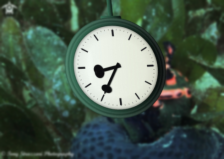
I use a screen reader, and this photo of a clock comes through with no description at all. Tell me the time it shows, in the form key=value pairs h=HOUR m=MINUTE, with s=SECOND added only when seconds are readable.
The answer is h=8 m=35
